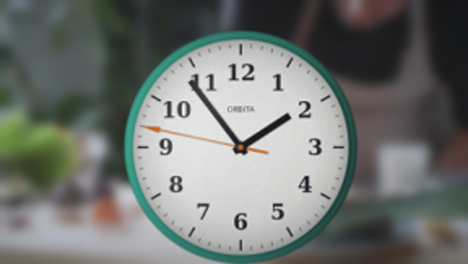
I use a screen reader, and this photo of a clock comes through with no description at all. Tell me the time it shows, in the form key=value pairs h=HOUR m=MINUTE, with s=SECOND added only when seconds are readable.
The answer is h=1 m=53 s=47
